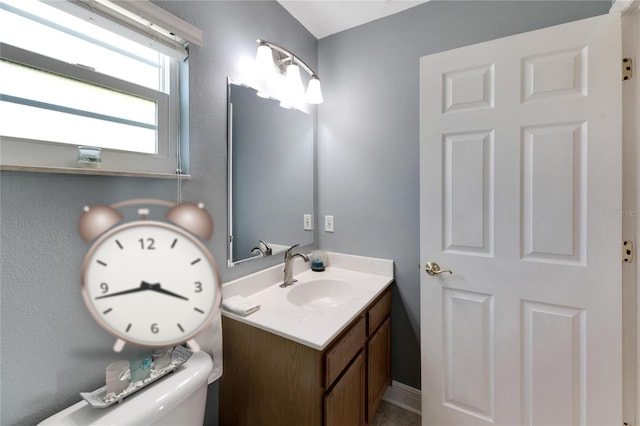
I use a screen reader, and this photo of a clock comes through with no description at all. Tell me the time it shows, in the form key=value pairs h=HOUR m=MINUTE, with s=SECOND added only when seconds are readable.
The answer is h=3 m=43
